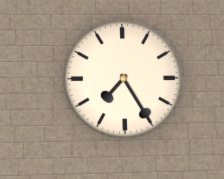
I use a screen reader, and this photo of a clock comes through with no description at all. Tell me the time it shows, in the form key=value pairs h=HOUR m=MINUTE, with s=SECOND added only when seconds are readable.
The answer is h=7 m=25
